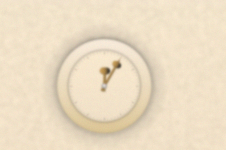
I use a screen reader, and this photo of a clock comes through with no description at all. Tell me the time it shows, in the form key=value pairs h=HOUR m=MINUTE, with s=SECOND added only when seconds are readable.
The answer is h=12 m=5
